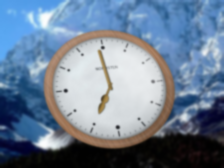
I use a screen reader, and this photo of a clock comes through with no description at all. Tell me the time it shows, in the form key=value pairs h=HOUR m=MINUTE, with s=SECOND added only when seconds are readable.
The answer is h=6 m=59
